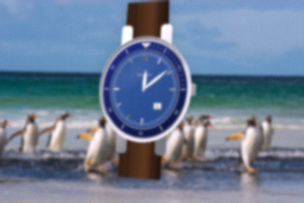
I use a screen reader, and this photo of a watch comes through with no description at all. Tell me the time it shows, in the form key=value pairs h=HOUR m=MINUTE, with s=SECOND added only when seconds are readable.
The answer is h=12 m=9
